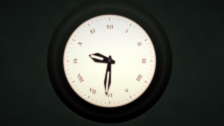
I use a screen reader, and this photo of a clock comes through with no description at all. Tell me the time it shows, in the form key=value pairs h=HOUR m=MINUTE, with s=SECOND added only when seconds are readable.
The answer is h=9 m=31
